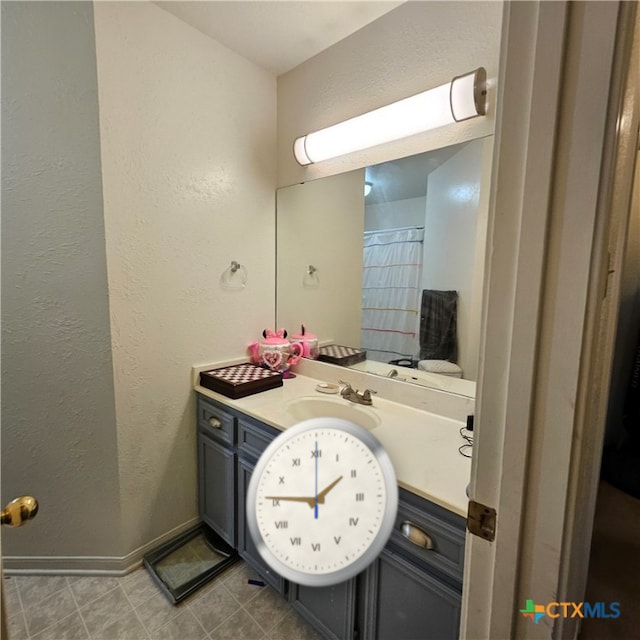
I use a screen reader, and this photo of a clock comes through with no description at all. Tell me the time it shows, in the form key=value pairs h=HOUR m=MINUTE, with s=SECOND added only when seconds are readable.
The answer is h=1 m=46 s=0
